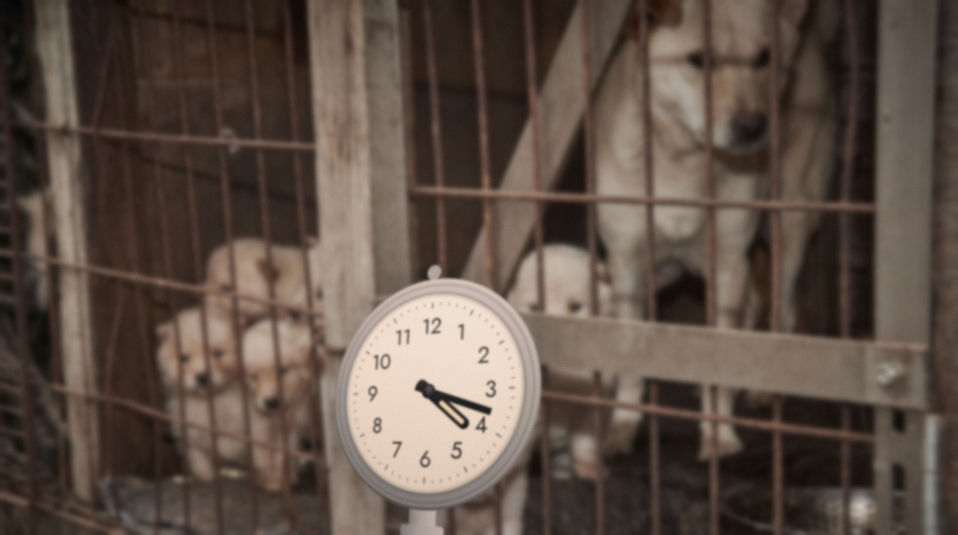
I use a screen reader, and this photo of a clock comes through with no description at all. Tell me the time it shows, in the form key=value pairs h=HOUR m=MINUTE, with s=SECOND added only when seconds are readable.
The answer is h=4 m=18
